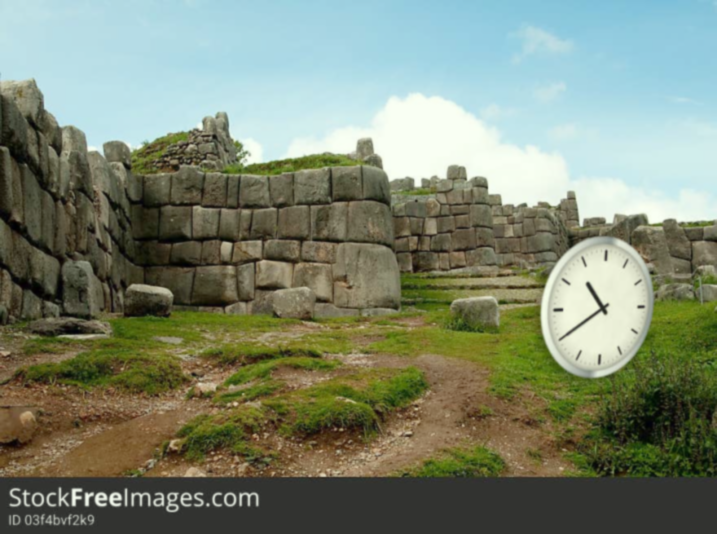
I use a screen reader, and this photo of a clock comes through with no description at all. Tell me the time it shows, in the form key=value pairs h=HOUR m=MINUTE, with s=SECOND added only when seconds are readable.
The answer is h=10 m=40
